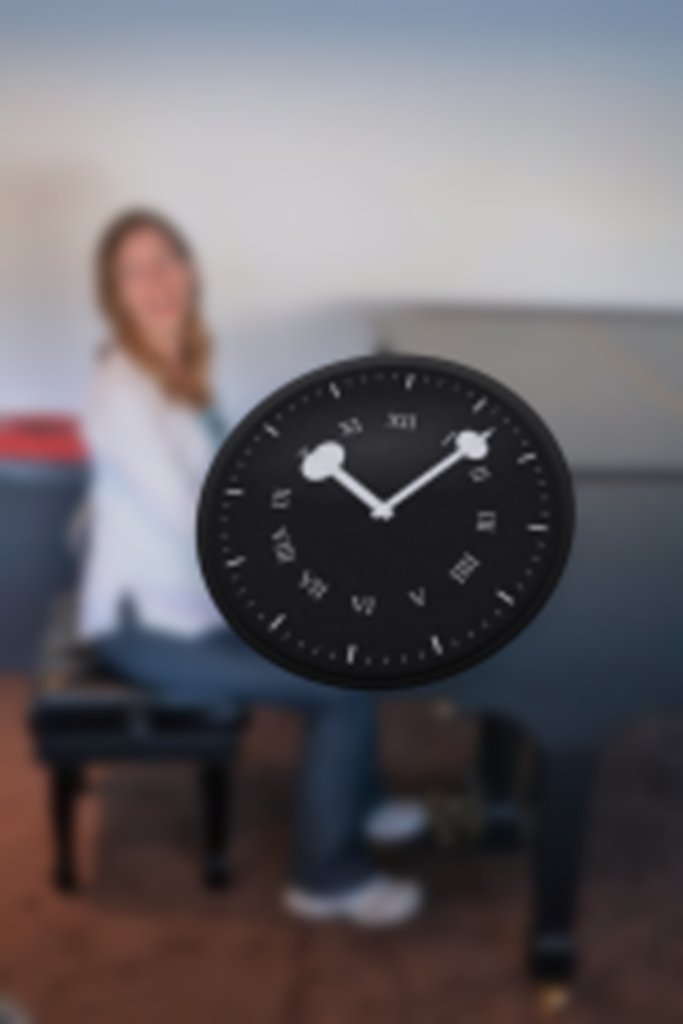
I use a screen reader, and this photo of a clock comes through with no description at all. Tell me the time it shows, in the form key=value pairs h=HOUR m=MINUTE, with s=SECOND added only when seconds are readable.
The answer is h=10 m=7
